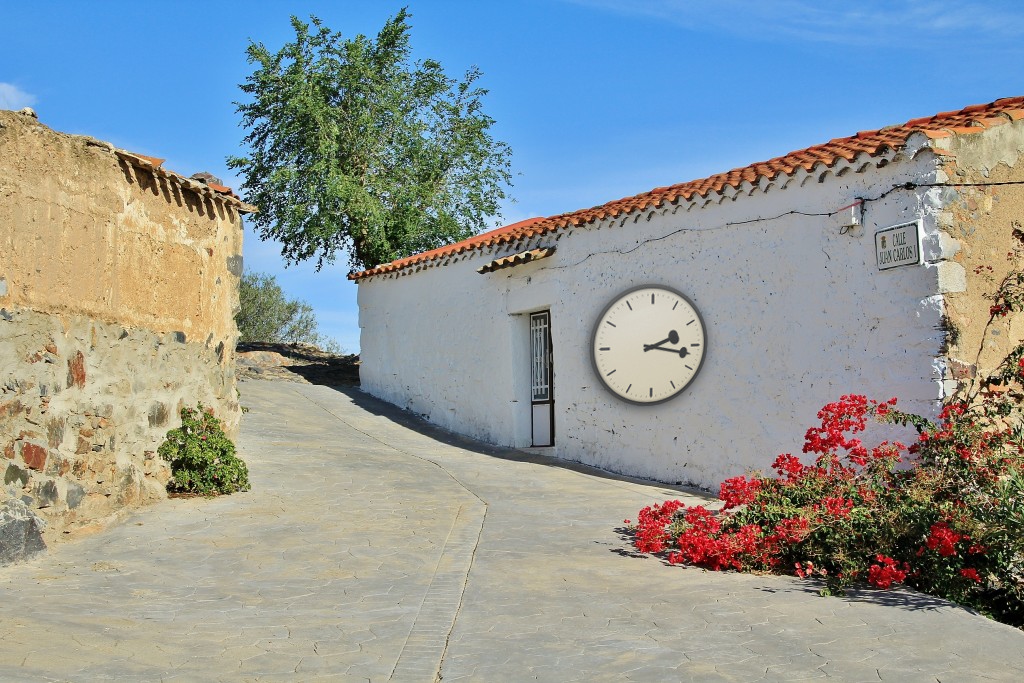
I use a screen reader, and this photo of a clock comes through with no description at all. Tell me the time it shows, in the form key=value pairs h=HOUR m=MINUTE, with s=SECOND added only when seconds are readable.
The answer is h=2 m=17
